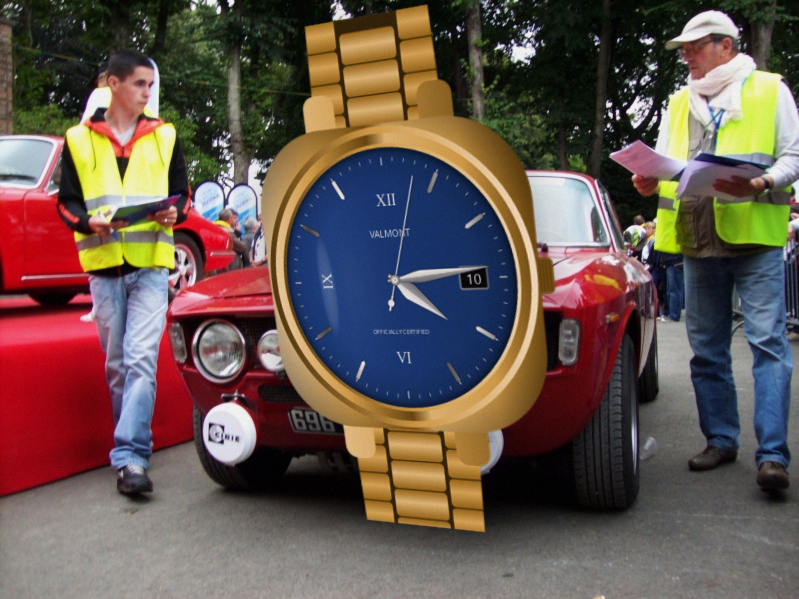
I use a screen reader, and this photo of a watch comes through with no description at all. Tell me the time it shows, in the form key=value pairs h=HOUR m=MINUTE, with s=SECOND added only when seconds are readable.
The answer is h=4 m=14 s=3
